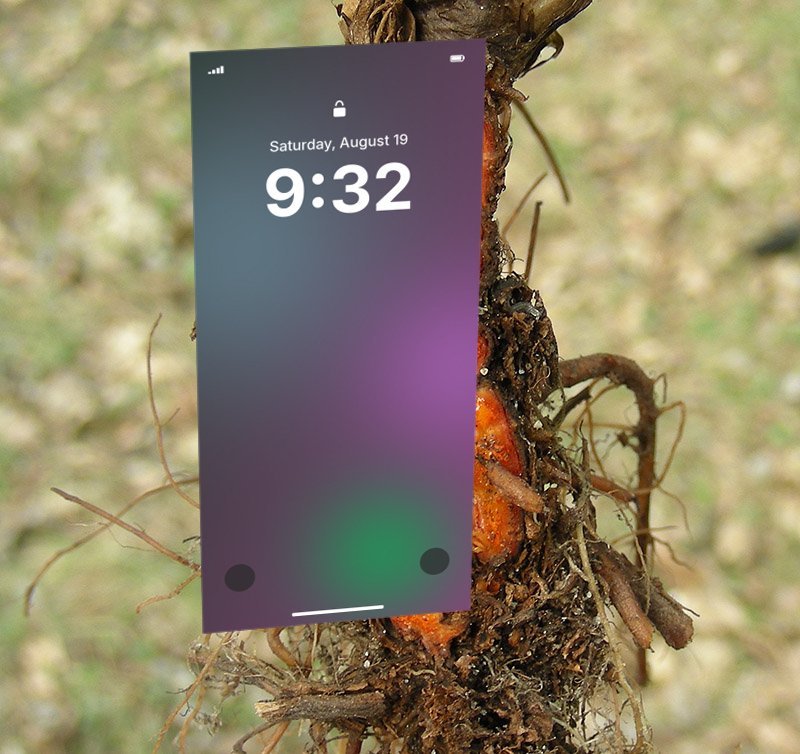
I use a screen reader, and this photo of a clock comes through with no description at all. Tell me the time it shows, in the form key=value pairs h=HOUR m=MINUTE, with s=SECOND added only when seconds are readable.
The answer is h=9 m=32
